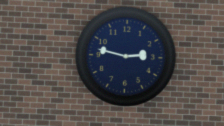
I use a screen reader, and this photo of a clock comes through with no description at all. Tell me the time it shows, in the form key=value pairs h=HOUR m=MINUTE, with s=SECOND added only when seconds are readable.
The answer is h=2 m=47
